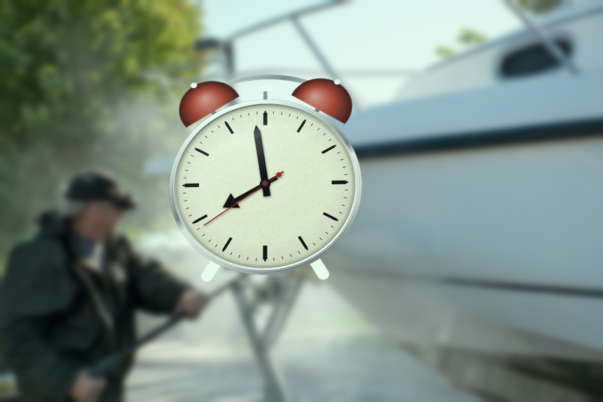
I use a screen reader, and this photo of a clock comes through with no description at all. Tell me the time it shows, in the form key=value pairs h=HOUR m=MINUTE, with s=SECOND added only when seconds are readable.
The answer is h=7 m=58 s=39
